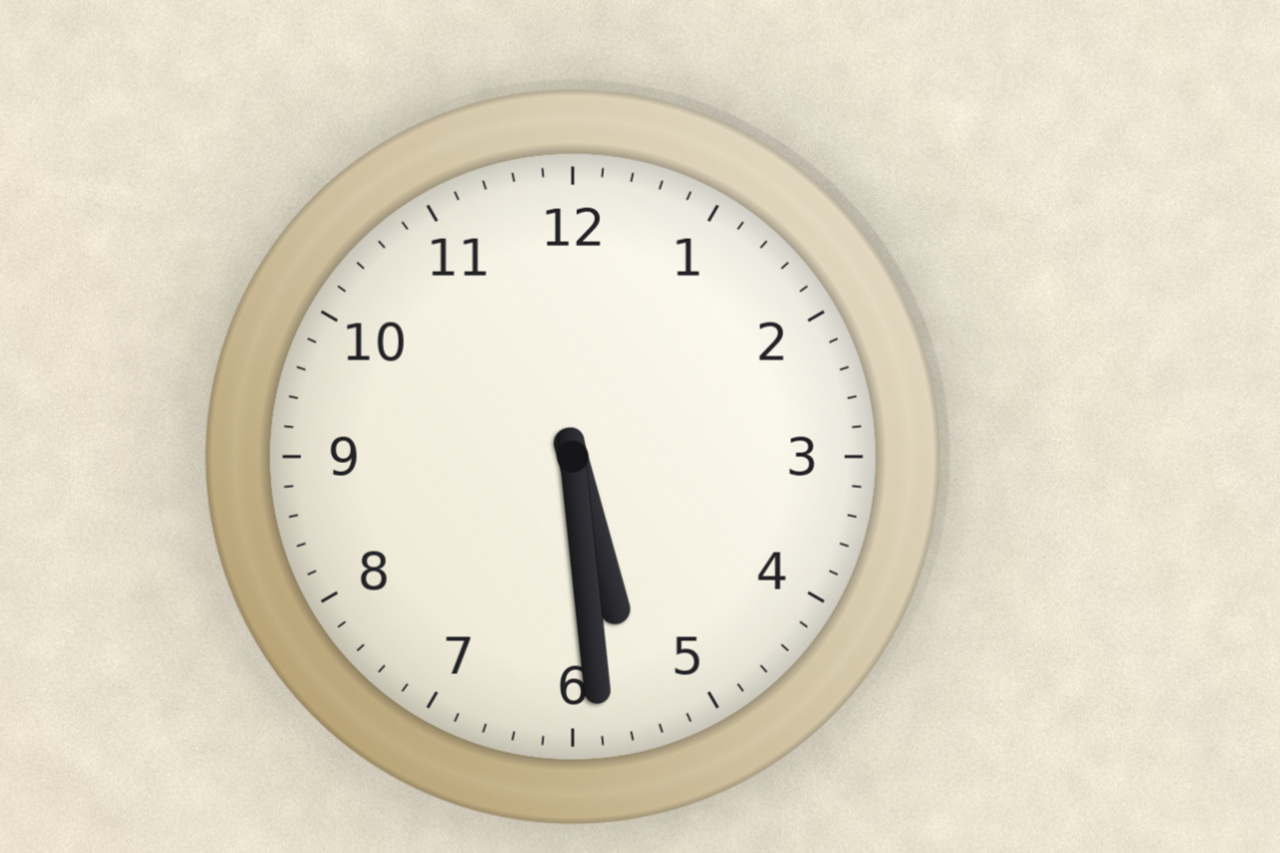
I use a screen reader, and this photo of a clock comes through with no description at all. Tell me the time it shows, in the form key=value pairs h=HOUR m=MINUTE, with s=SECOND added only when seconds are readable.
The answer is h=5 m=29
